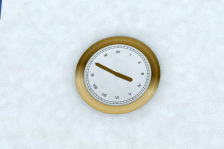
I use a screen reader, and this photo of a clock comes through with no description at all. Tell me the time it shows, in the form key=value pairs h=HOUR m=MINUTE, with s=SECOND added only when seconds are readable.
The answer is h=3 m=50
